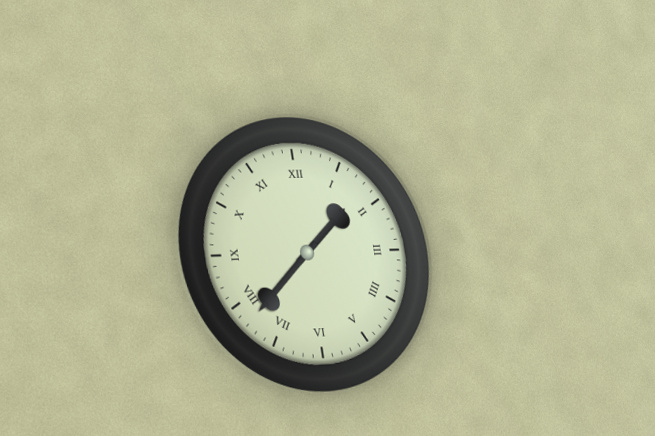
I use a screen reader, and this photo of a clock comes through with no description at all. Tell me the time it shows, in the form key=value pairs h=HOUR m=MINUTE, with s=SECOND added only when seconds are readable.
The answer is h=1 m=38
